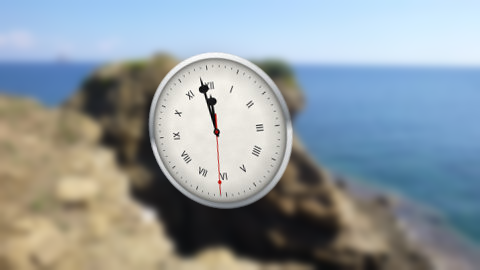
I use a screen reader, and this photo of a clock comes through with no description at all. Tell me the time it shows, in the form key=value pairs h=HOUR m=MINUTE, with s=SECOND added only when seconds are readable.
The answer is h=11 m=58 s=31
